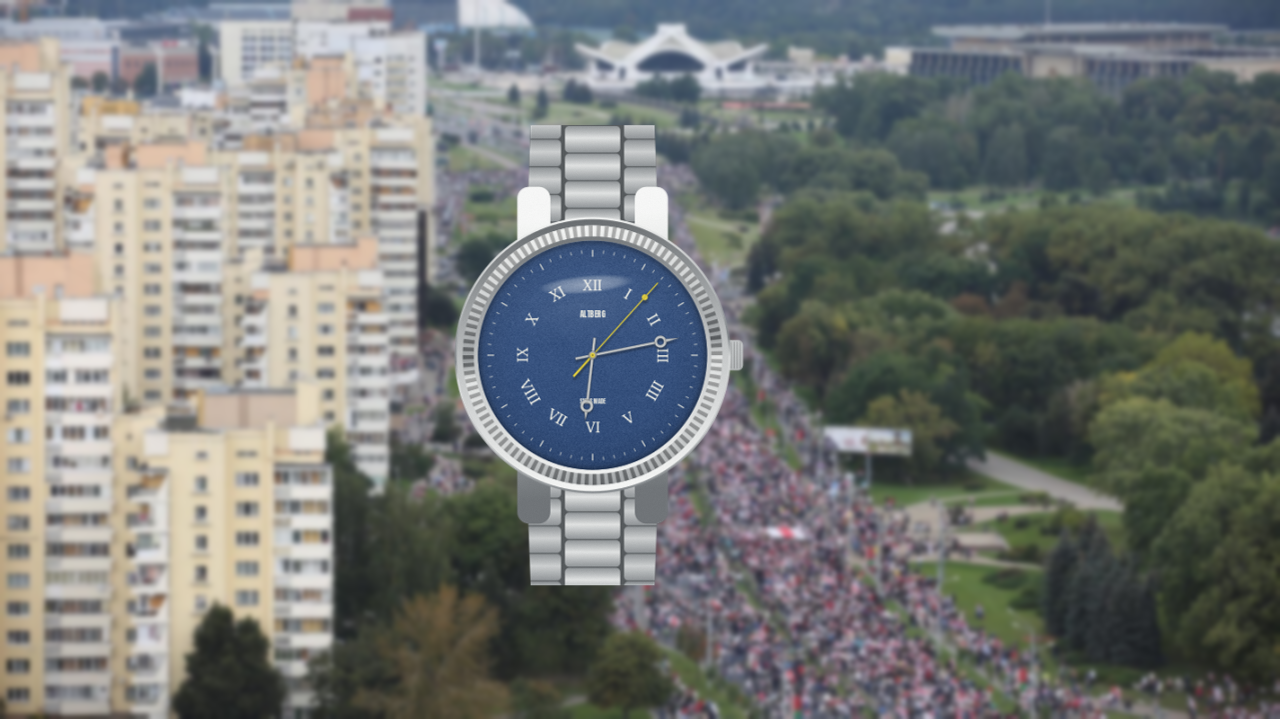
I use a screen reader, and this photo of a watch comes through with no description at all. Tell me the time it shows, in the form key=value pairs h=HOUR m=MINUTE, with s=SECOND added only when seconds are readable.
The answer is h=6 m=13 s=7
